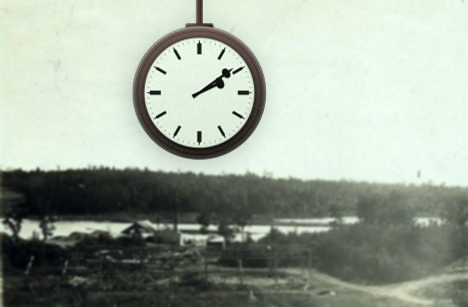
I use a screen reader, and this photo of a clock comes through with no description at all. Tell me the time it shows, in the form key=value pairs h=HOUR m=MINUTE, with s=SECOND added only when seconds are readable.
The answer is h=2 m=9
